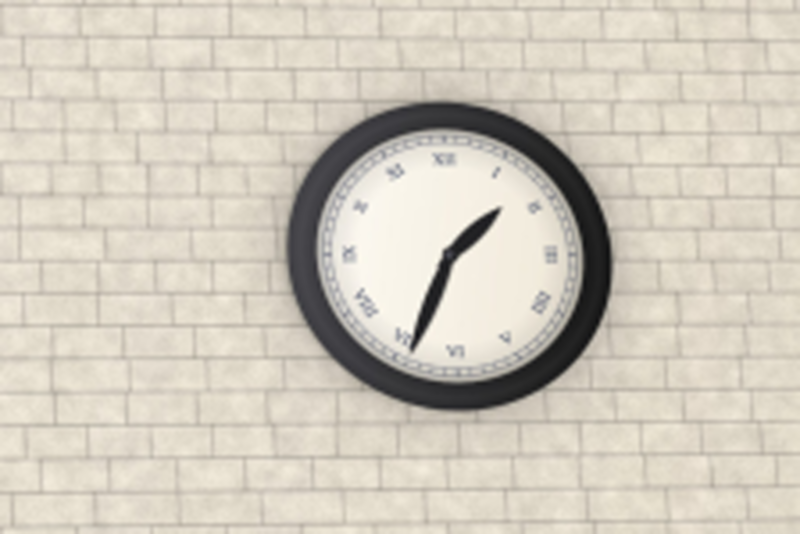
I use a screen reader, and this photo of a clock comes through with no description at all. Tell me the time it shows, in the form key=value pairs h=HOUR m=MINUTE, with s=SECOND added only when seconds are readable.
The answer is h=1 m=34
